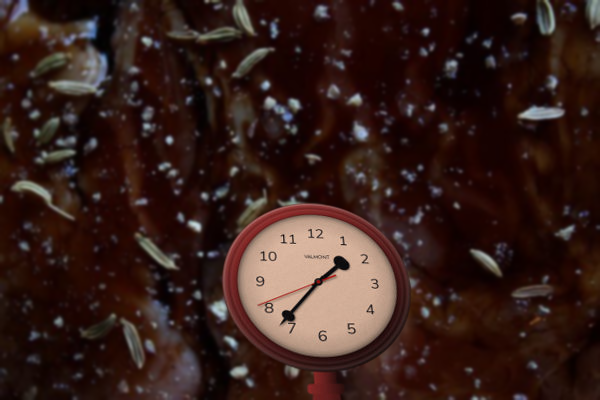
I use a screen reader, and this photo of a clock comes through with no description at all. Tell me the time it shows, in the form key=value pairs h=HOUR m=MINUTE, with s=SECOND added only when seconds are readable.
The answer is h=1 m=36 s=41
